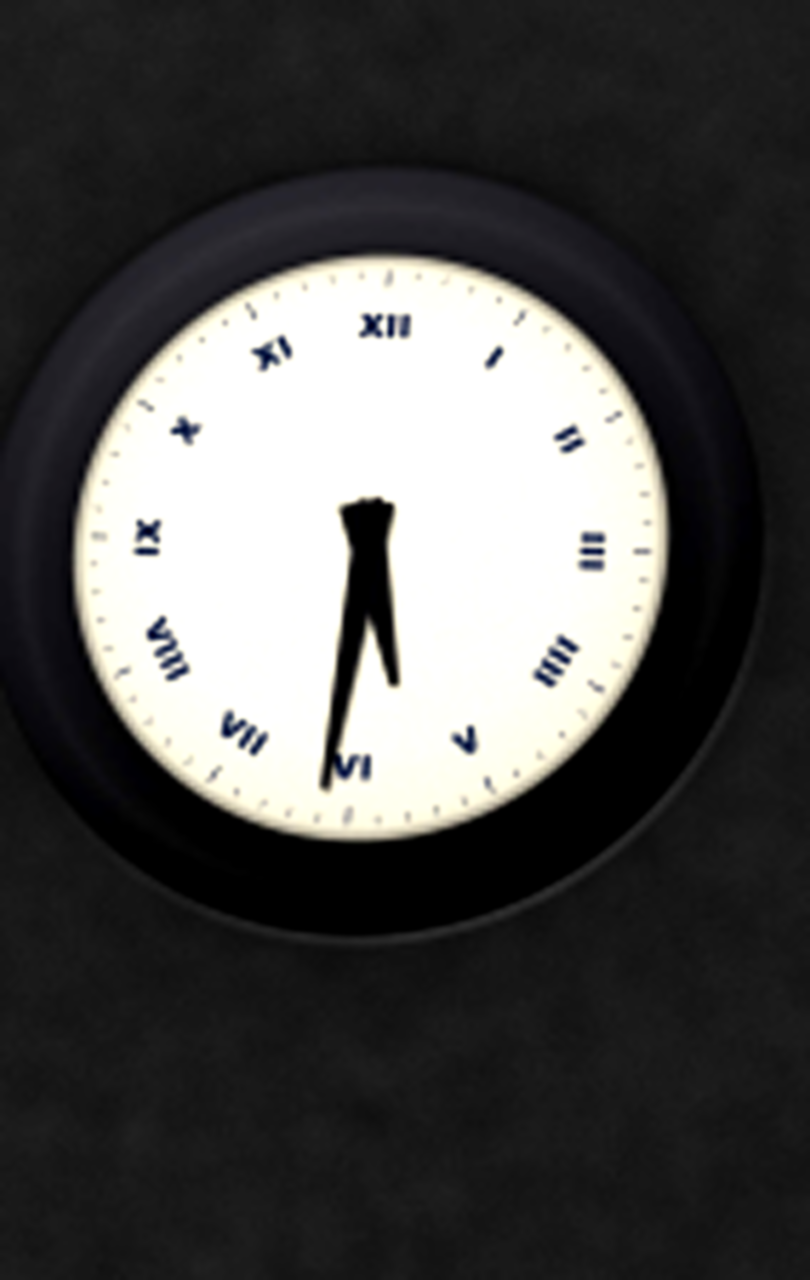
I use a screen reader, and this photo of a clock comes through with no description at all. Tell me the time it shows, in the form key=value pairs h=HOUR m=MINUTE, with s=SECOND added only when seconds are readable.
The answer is h=5 m=31
